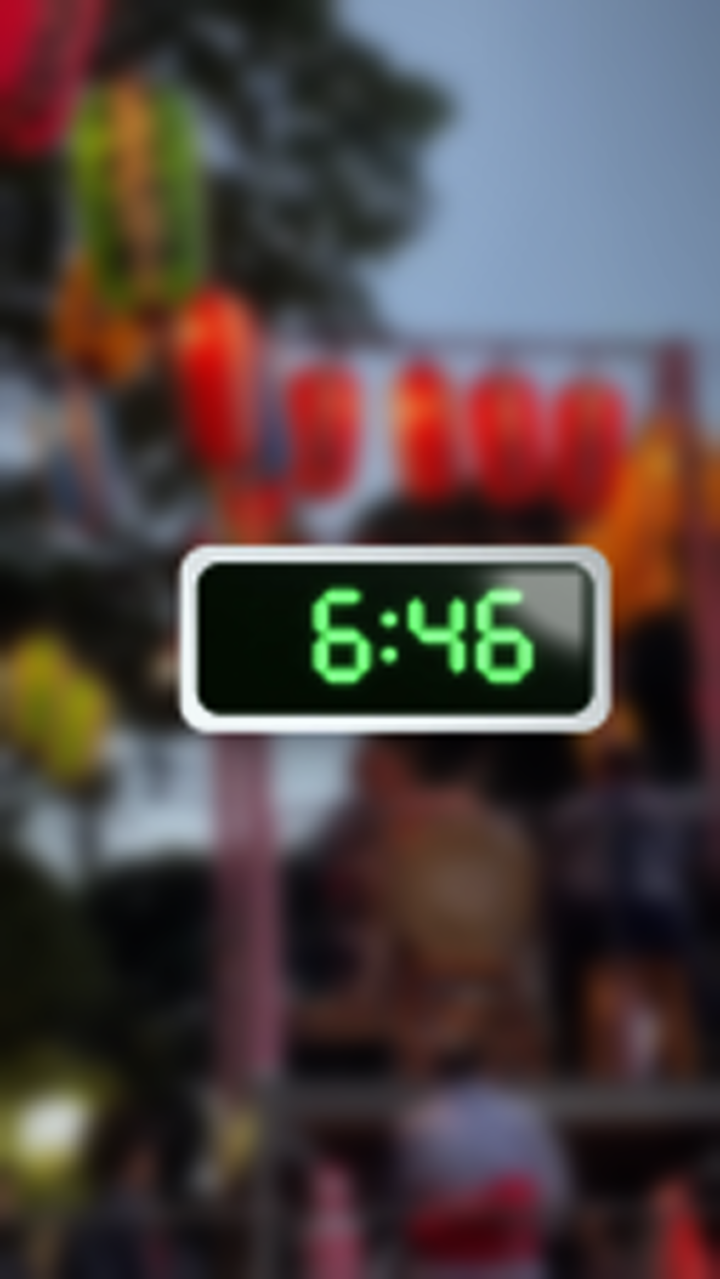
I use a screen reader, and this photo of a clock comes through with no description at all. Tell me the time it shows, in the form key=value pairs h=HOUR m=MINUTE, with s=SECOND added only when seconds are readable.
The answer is h=6 m=46
